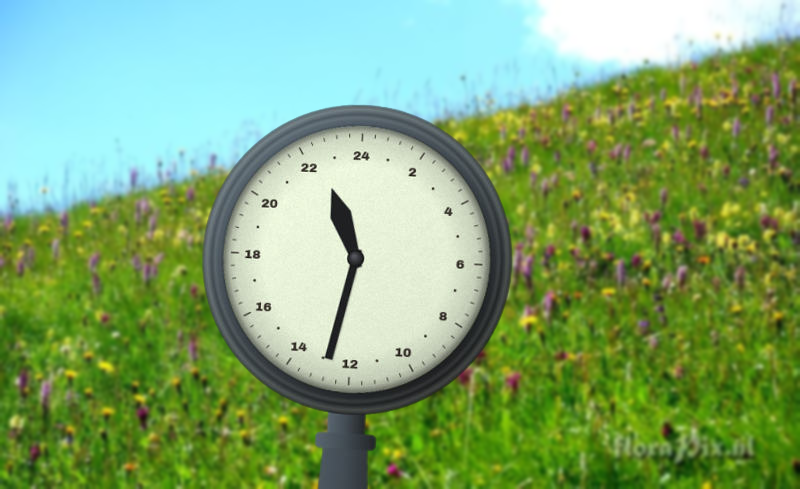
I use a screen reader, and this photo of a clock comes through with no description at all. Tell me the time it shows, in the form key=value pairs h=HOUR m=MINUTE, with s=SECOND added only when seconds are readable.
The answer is h=22 m=32
